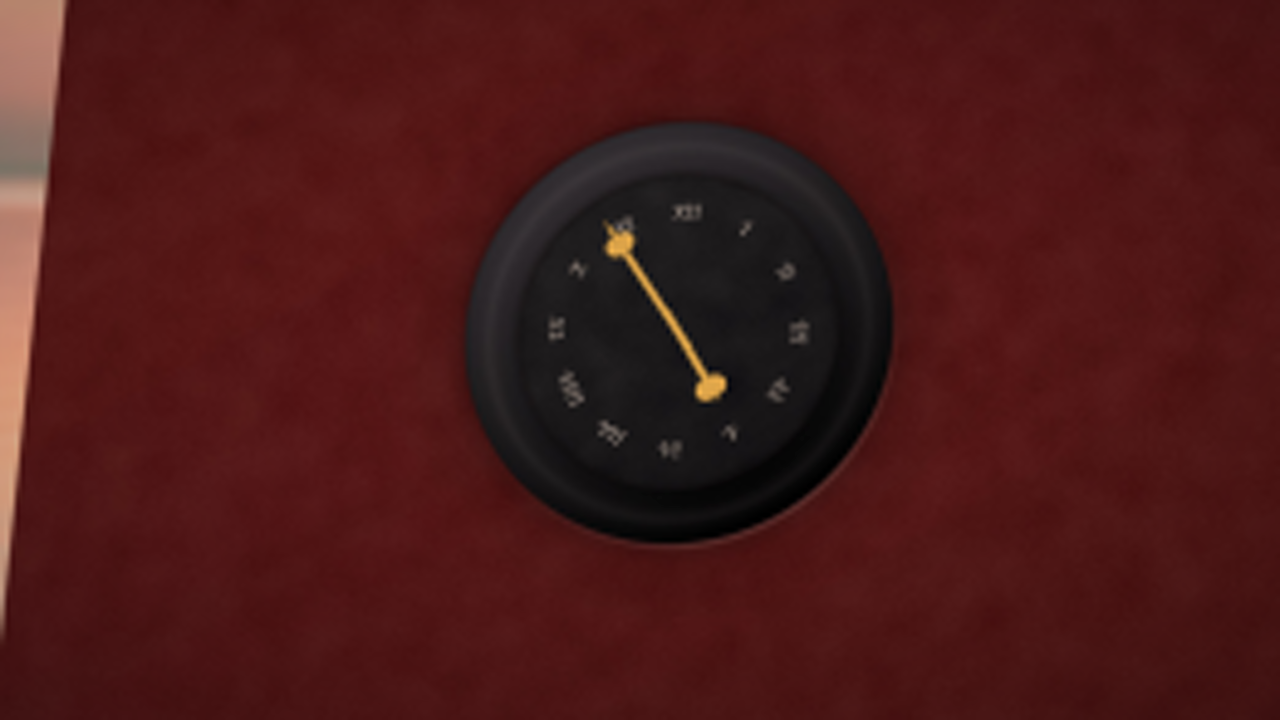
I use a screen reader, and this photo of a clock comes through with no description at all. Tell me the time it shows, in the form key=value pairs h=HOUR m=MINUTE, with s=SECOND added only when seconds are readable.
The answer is h=4 m=54
